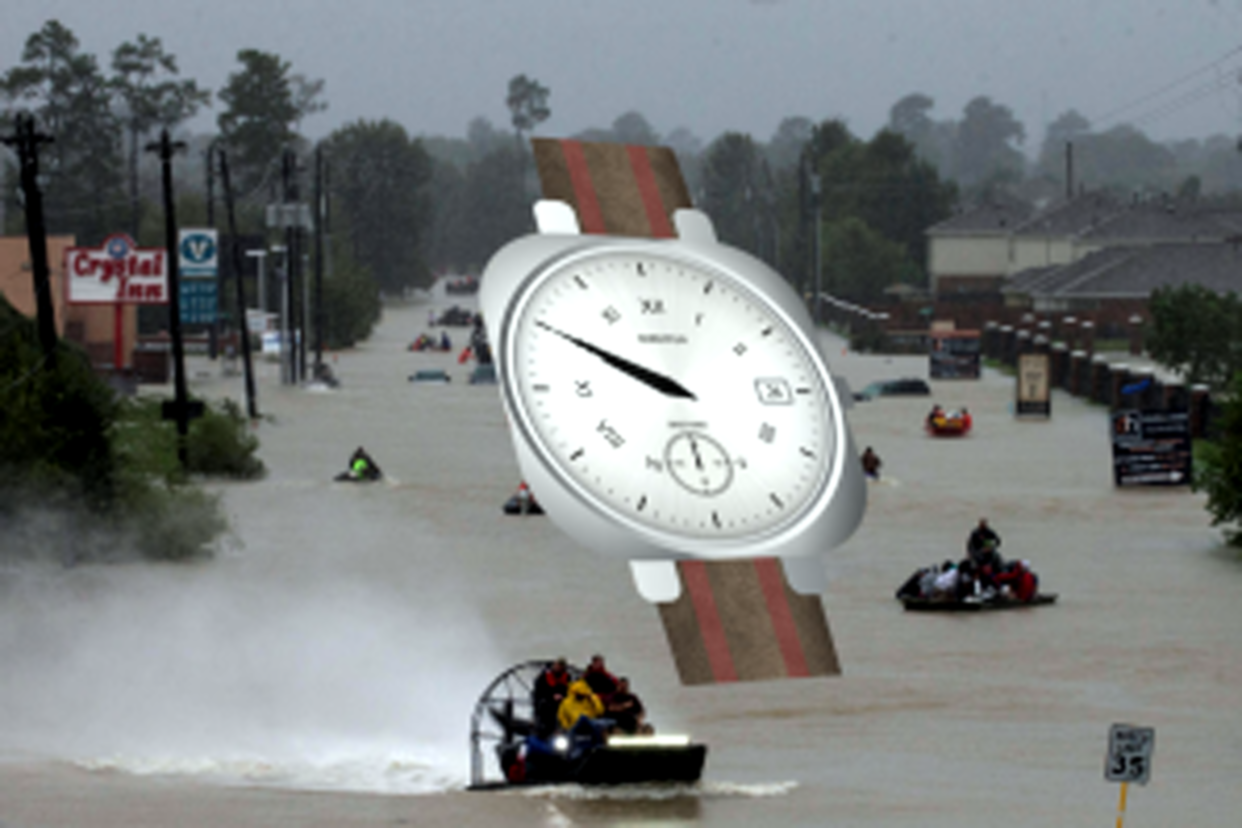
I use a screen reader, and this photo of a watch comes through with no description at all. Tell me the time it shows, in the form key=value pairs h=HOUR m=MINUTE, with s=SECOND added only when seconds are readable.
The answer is h=9 m=50
